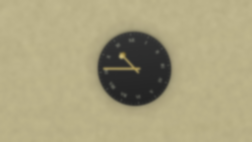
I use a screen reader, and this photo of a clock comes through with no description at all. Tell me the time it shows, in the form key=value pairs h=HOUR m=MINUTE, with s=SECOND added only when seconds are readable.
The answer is h=10 m=46
